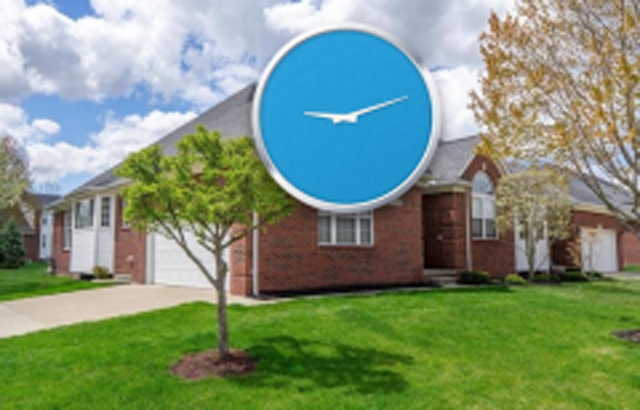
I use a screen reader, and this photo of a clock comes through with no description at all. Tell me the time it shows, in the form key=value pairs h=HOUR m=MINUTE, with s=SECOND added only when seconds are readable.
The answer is h=9 m=12
